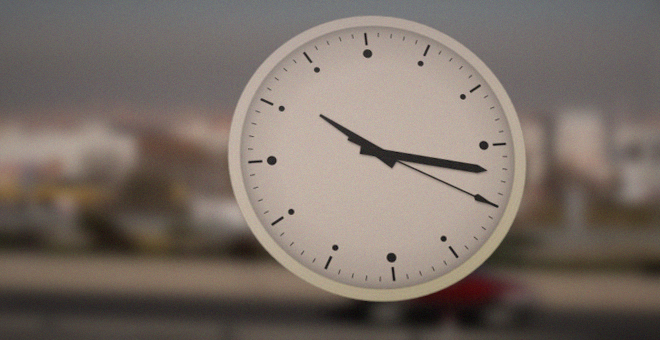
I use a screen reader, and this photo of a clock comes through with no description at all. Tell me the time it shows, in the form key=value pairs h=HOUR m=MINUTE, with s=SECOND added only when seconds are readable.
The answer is h=10 m=17 s=20
